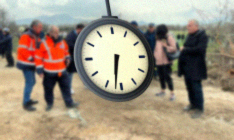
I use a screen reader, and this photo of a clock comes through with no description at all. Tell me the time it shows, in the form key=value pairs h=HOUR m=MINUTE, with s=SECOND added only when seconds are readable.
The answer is h=6 m=32
